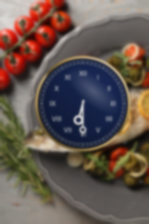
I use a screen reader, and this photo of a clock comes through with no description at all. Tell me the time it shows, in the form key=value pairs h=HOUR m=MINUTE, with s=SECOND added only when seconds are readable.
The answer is h=6 m=30
